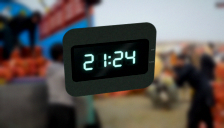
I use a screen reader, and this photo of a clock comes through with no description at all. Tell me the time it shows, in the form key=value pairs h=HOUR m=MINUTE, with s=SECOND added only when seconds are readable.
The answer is h=21 m=24
